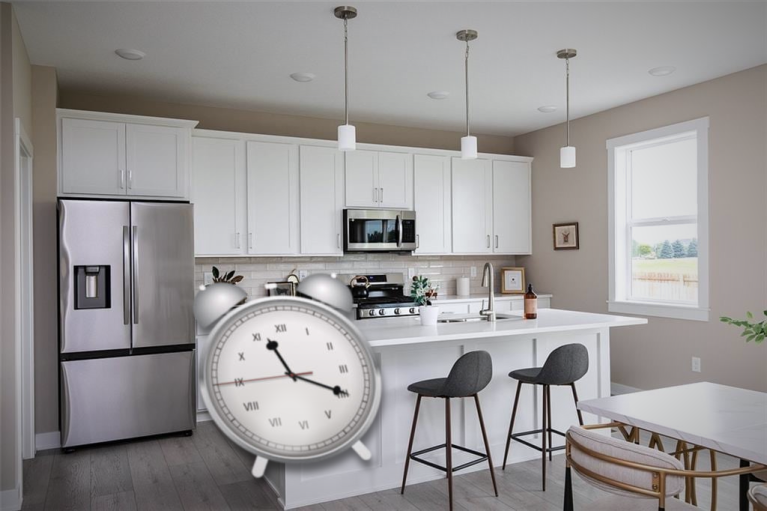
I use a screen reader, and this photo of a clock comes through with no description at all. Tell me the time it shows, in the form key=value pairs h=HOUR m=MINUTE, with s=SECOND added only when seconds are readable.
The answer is h=11 m=19 s=45
